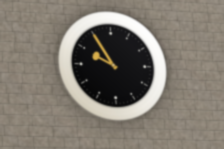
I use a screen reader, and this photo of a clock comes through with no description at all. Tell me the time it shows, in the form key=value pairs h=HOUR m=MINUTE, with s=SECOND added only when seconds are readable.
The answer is h=9 m=55
